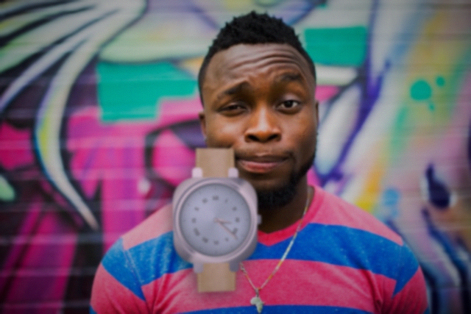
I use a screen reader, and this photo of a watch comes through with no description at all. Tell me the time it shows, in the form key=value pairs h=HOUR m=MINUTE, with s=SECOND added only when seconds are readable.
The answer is h=3 m=22
